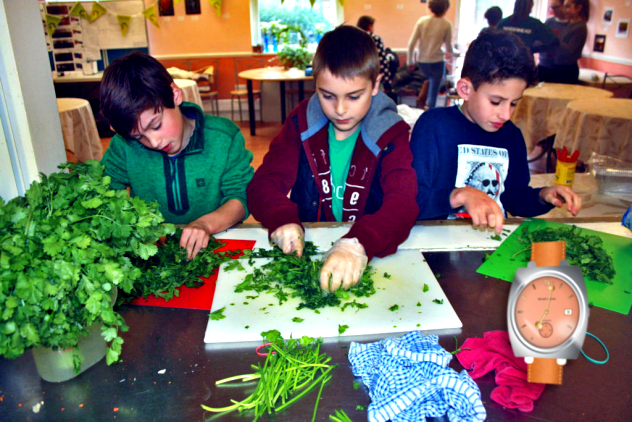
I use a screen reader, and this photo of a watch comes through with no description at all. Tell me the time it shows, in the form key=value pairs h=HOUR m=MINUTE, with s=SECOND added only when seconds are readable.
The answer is h=7 m=2
